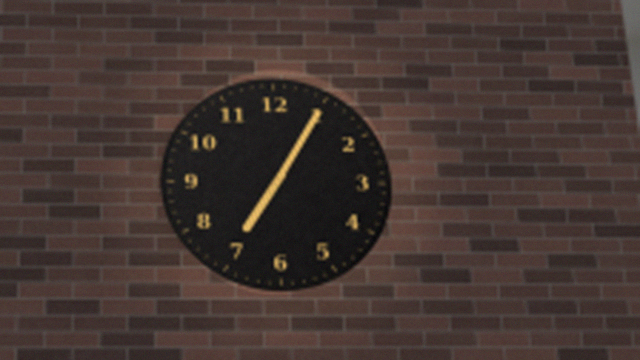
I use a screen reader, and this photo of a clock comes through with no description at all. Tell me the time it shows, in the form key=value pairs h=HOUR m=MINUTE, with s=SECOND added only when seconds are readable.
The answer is h=7 m=5
